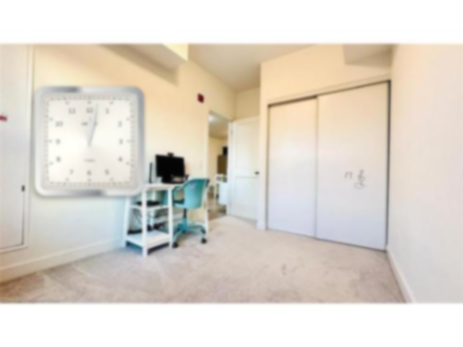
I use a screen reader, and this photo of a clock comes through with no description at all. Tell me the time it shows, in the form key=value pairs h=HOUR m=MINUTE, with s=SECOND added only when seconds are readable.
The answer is h=12 m=2
